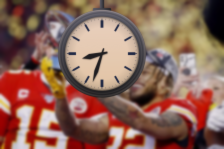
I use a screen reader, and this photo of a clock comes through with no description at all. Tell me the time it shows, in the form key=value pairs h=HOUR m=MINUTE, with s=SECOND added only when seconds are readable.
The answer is h=8 m=33
